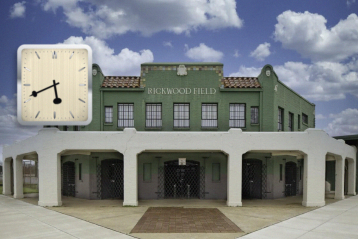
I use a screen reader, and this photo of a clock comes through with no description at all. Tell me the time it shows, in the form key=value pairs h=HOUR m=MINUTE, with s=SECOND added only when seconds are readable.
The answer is h=5 m=41
